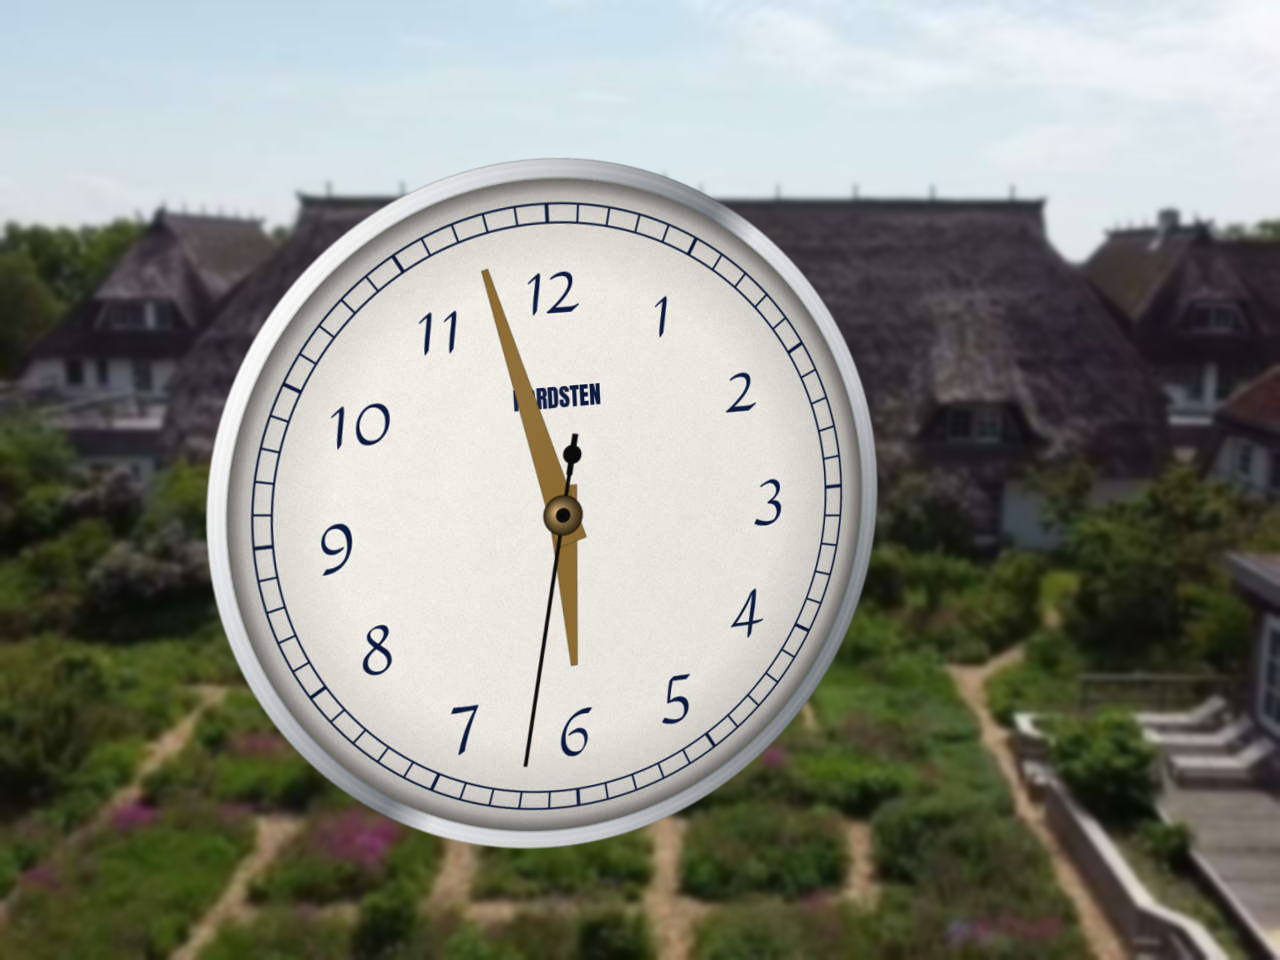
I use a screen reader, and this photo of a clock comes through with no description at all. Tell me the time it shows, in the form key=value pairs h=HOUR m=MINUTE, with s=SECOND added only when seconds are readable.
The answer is h=5 m=57 s=32
